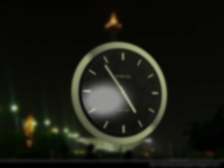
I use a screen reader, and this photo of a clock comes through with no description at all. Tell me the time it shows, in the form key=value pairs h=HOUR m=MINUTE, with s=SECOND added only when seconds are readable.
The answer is h=4 m=54
